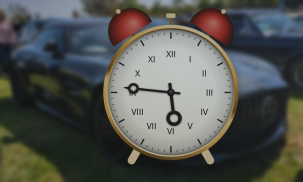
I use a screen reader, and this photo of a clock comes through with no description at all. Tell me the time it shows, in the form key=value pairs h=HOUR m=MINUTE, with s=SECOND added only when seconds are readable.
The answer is h=5 m=46
